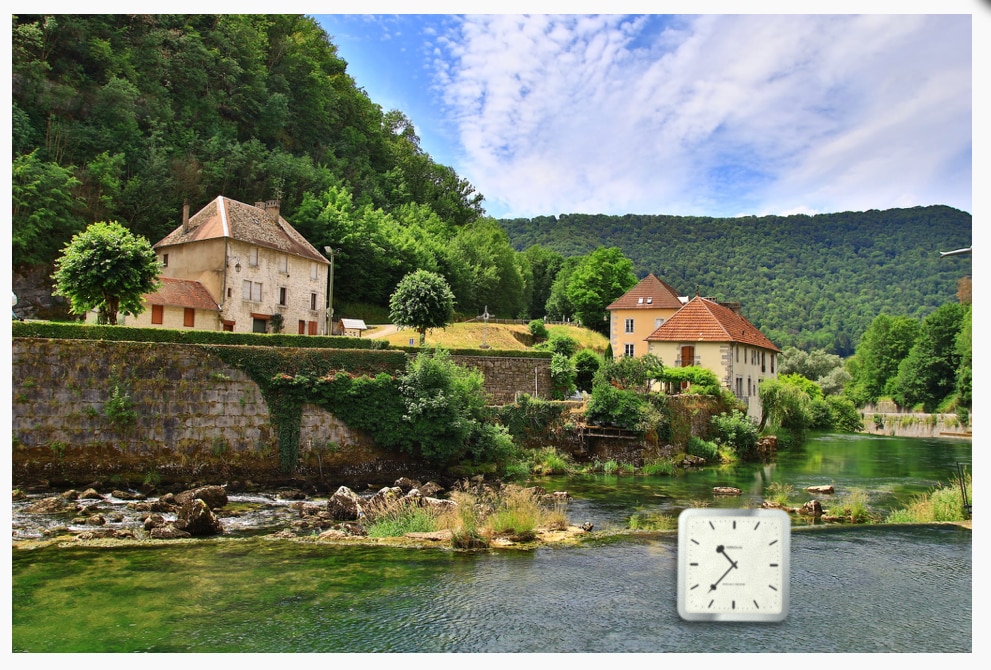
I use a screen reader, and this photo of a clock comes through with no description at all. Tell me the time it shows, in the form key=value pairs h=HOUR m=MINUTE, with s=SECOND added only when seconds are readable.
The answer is h=10 m=37
